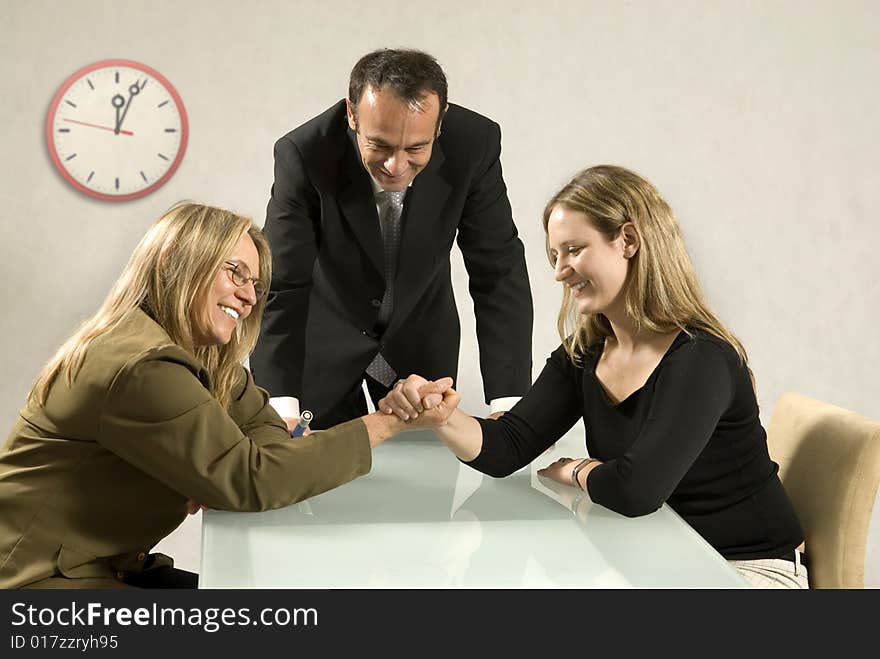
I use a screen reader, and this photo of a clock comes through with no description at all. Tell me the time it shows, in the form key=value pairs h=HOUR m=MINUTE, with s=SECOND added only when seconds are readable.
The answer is h=12 m=3 s=47
